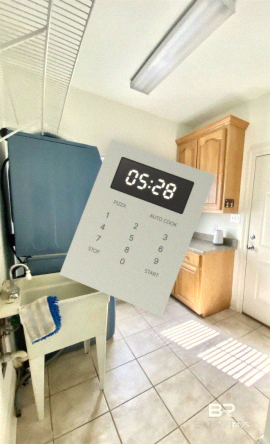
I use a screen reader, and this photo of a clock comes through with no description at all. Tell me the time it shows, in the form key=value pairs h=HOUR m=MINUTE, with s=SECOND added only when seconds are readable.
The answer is h=5 m=28
